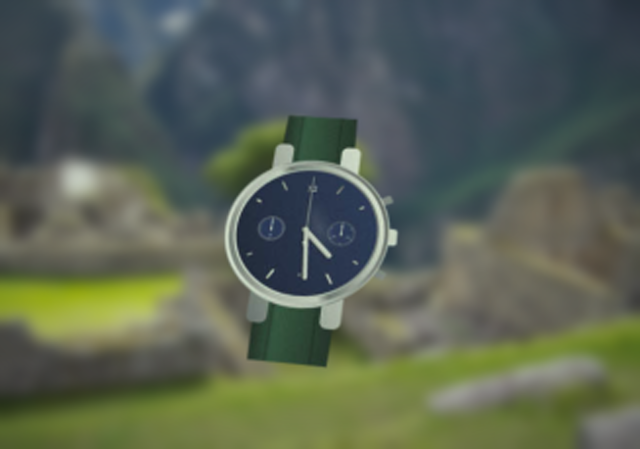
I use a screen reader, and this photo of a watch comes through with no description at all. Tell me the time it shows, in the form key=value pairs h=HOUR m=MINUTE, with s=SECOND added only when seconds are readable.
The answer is h=4 m=29
